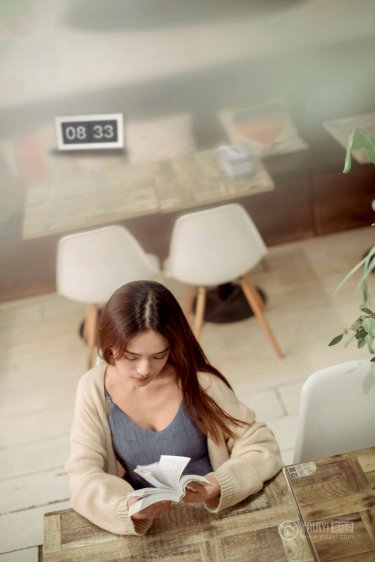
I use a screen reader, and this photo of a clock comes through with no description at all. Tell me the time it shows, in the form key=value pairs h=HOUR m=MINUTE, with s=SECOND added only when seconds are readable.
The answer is h=8 m=33
